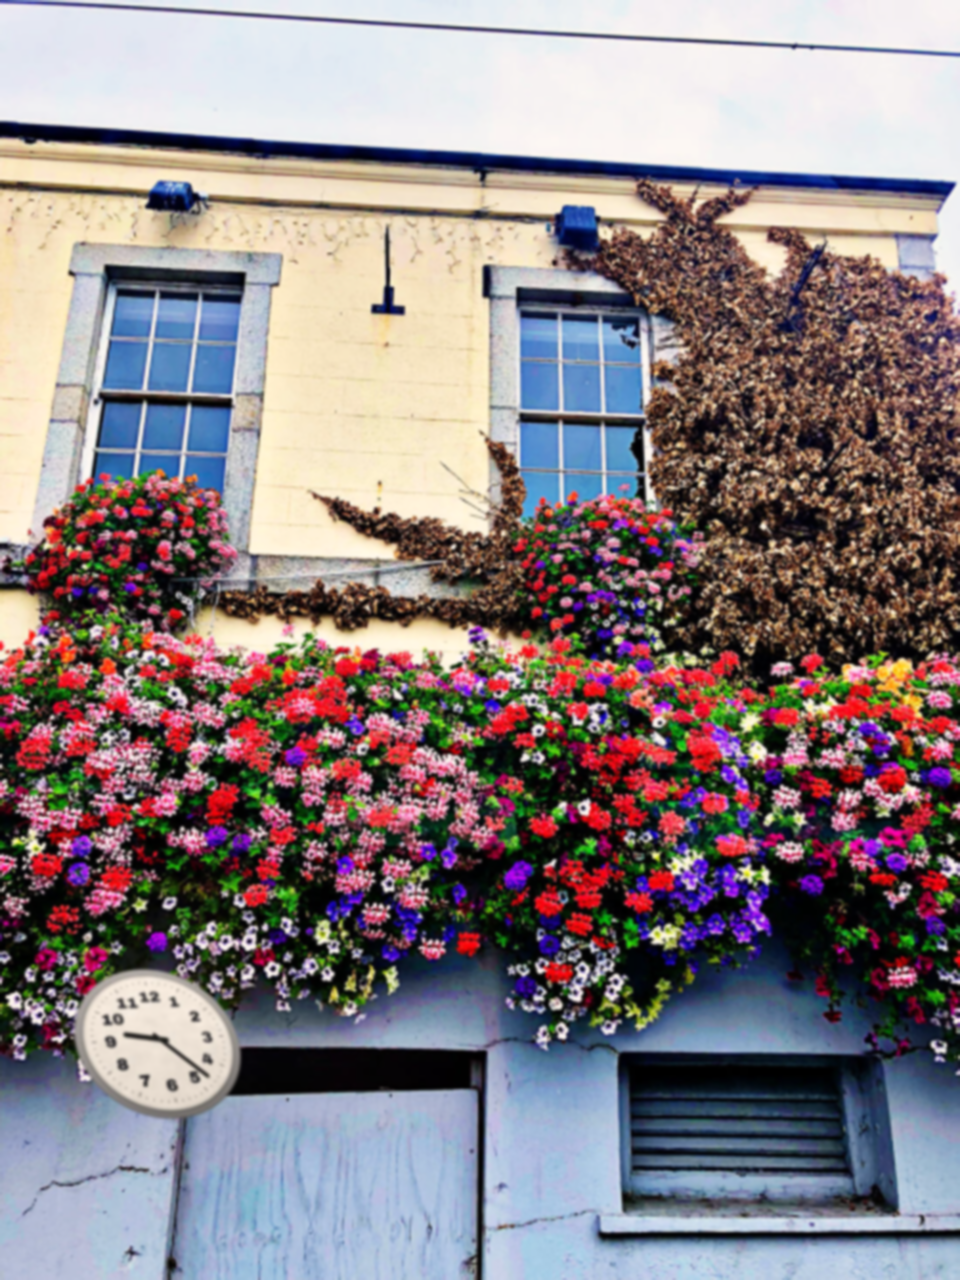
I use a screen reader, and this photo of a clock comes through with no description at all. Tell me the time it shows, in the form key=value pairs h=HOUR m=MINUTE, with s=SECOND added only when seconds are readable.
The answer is h=9 m=23
